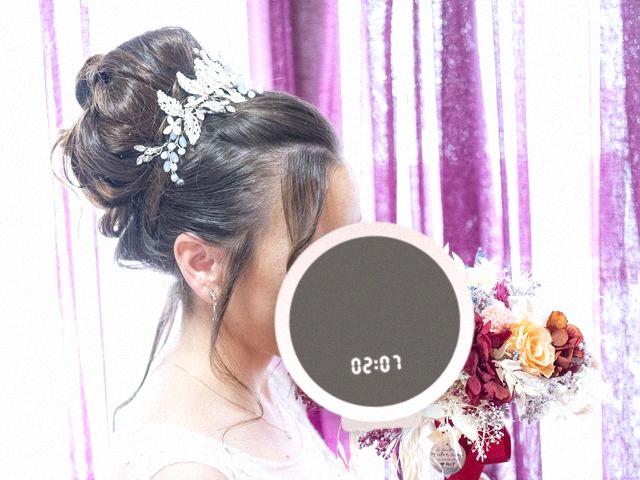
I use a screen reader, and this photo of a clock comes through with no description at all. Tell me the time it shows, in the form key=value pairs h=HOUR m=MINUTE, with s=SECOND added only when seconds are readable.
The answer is h=2 m=7
